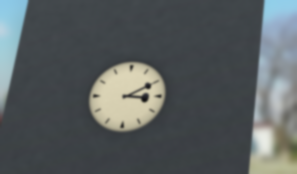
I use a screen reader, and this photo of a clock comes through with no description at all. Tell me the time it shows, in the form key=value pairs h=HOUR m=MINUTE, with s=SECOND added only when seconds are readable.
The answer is h=3 m=10
